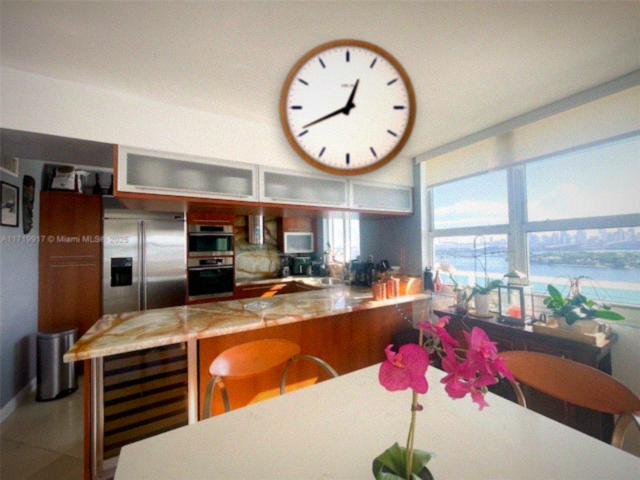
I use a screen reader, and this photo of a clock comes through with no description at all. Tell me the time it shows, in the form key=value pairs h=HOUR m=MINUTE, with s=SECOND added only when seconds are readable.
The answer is h=12 m=41
